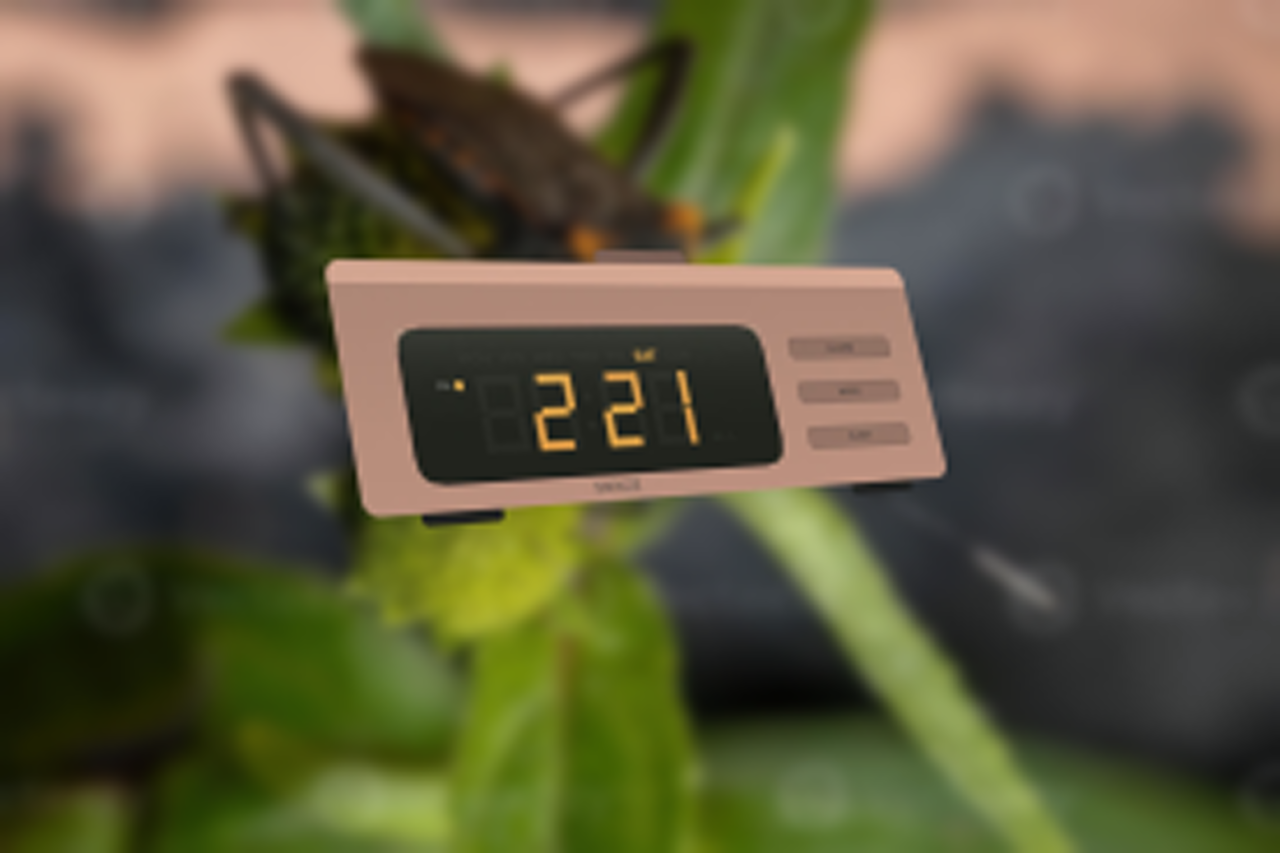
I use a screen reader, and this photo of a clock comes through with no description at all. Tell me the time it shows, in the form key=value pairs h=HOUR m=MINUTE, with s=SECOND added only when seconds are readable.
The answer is h=2 m=21
